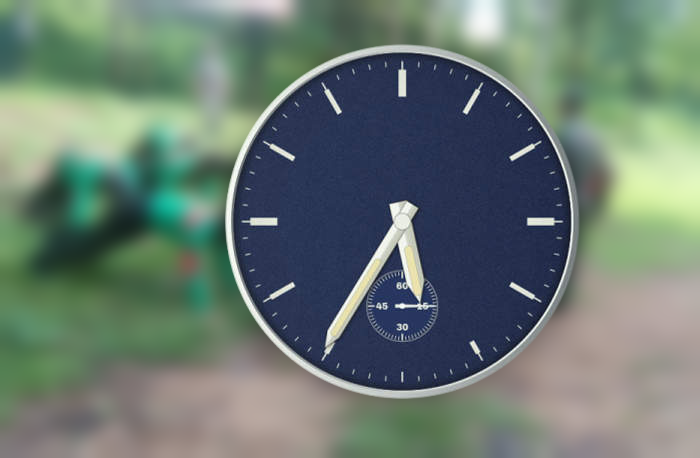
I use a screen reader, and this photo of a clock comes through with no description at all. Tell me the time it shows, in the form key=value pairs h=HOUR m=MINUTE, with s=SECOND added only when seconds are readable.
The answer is h=5 m=35 s=15
